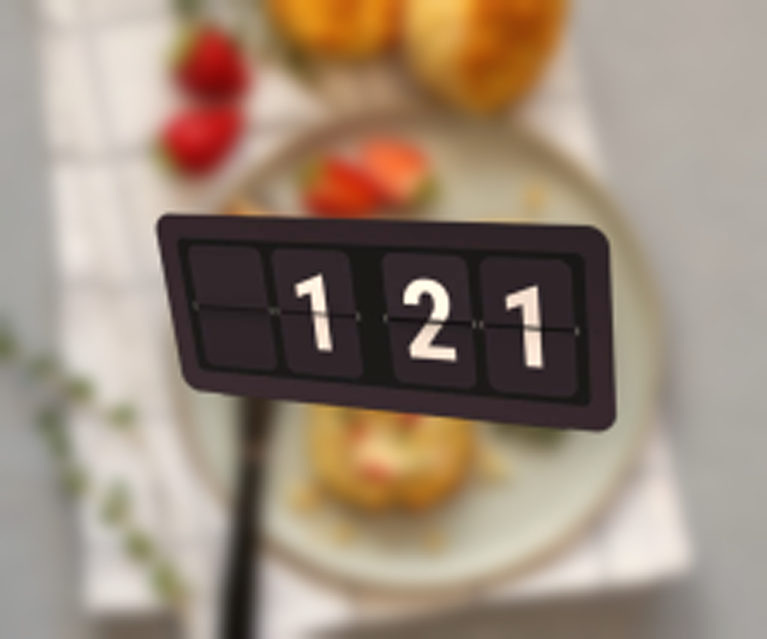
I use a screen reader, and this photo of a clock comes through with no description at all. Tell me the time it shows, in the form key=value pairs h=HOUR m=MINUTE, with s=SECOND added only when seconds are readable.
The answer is h=1 m=21
